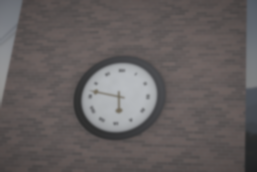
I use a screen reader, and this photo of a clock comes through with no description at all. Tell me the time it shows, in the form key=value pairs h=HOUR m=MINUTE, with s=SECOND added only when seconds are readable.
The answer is h=5 m=47
